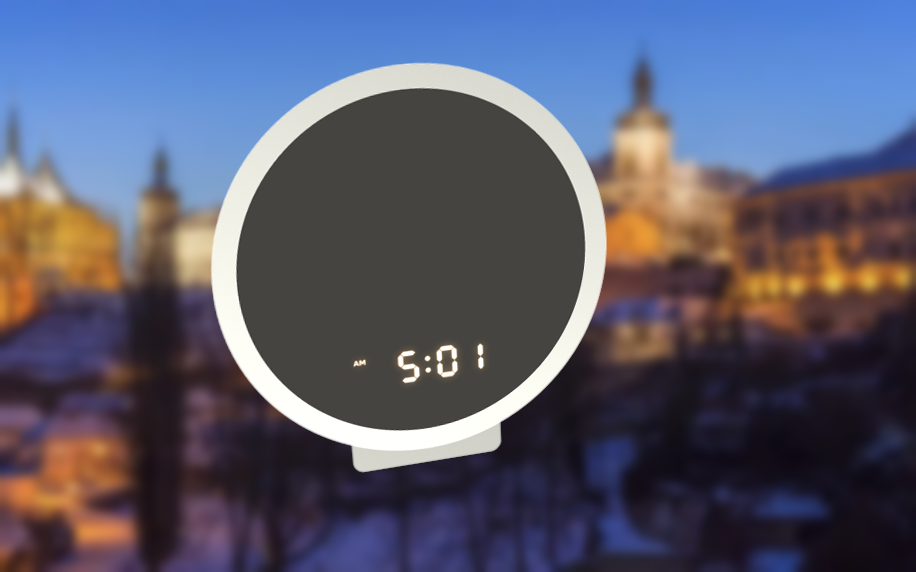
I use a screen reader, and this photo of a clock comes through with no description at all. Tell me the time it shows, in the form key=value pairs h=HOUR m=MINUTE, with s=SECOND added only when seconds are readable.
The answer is h=5 m=1
